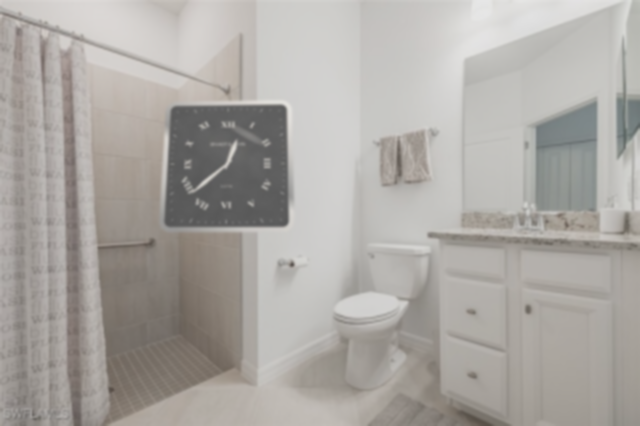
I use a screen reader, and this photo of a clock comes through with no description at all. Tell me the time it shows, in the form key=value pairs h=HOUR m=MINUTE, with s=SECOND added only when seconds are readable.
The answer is h=12 m=38
